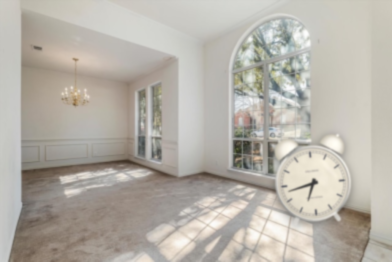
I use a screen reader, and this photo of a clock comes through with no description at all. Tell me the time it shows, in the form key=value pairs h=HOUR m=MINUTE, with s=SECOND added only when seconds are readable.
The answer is h=6 m=43
